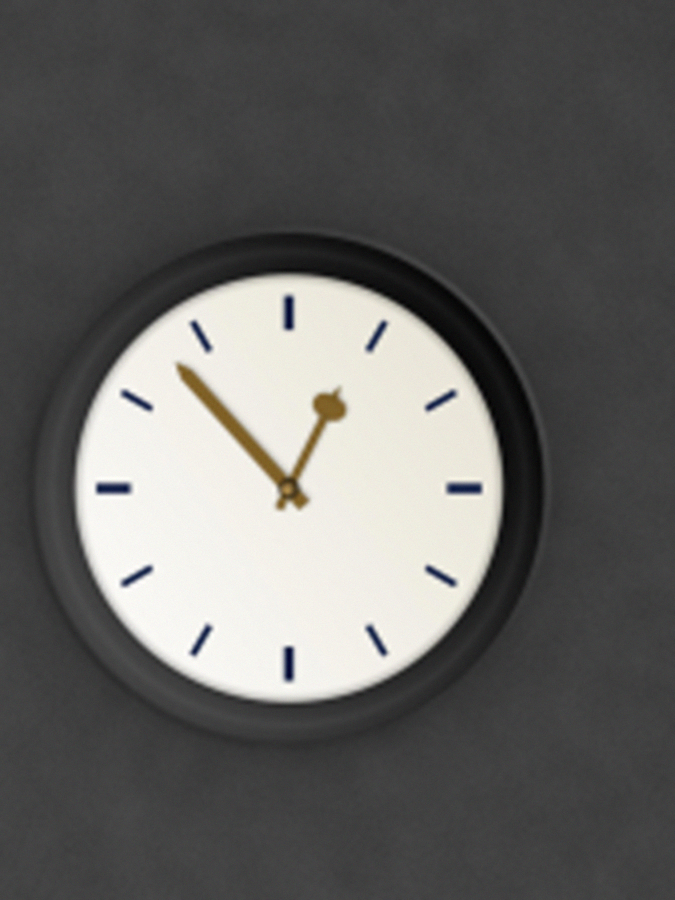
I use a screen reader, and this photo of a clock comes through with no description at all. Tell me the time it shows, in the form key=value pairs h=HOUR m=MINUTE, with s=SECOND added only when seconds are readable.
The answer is h=12 m=53
